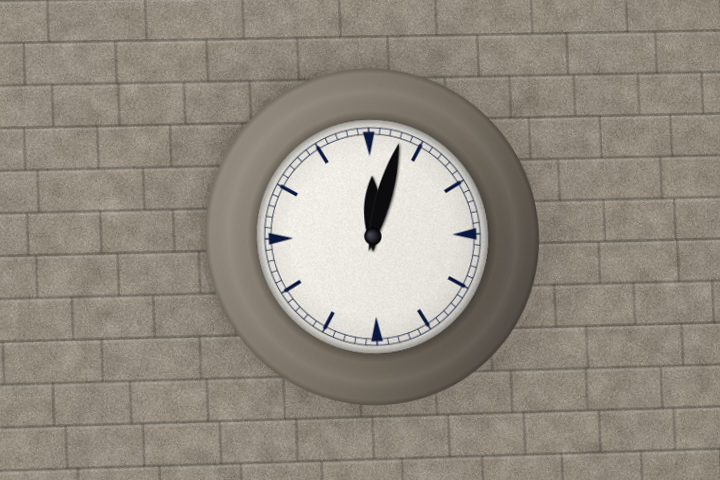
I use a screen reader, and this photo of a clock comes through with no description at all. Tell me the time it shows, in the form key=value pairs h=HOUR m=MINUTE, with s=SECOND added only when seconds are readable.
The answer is h=12 m=3
